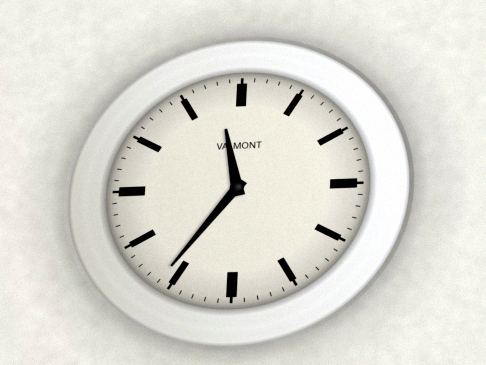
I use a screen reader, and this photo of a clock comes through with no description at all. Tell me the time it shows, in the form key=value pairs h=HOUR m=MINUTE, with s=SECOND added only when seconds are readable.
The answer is h=11 m=36
